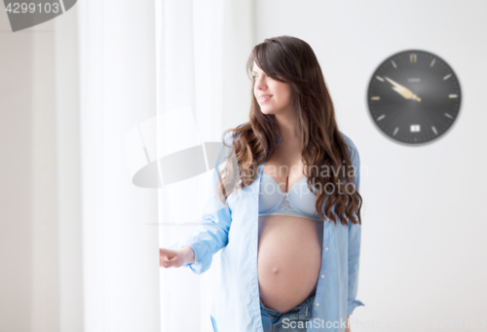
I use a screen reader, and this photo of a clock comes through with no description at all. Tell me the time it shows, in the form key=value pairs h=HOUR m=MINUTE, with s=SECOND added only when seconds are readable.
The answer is h=9 m=51
